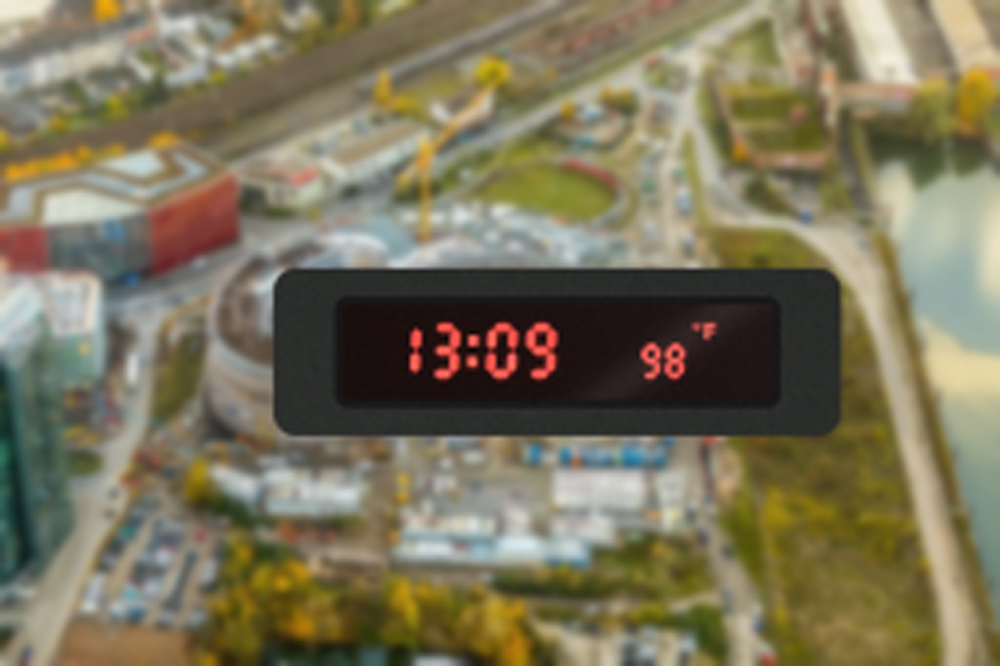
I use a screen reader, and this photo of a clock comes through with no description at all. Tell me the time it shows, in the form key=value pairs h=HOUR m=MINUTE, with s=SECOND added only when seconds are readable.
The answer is h=13 m=9
